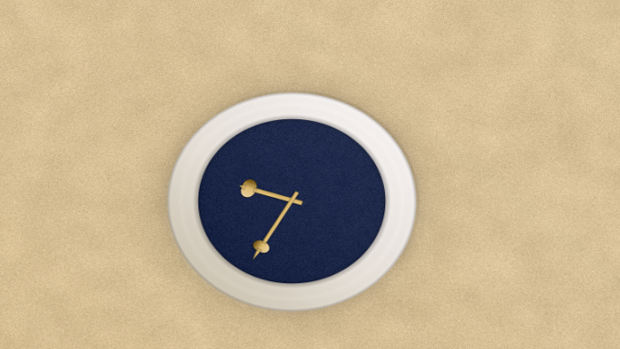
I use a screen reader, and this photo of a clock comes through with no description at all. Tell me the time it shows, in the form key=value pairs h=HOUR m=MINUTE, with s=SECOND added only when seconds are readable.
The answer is h=9 m=35
